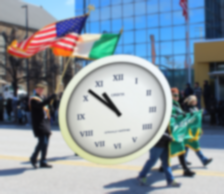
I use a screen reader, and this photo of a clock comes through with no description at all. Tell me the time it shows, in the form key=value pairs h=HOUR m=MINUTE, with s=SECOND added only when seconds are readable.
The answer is h=10 m=52
